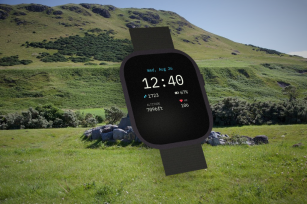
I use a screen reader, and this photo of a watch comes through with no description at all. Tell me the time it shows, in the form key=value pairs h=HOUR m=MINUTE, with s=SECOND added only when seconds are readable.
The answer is h=12 m=40
